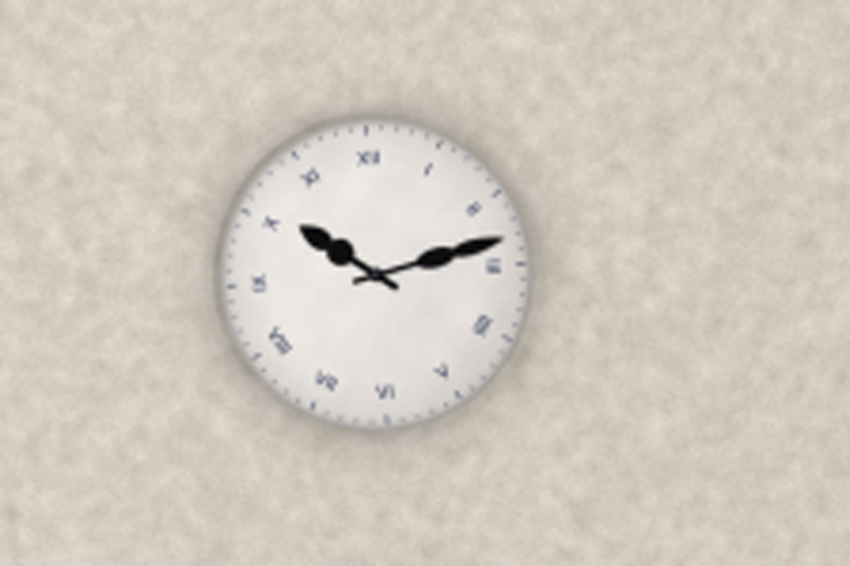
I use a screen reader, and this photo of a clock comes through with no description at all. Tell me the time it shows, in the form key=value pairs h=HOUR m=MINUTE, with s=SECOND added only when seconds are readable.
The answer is h=10 m=13
